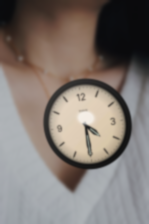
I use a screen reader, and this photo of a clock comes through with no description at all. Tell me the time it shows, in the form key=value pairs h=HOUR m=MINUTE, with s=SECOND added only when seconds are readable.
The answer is h=4 m=30
